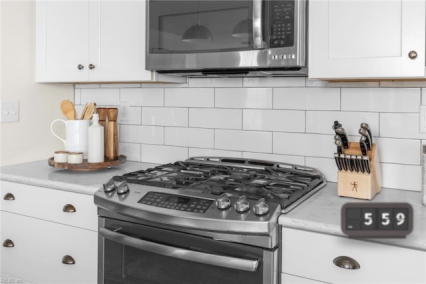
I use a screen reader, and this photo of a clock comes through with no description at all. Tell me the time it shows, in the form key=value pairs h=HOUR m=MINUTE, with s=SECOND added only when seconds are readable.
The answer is h=5 m=59
